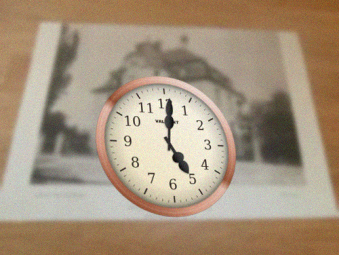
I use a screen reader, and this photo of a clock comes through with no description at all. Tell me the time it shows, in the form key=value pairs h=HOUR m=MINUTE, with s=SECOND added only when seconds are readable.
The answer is h=5 m=1
